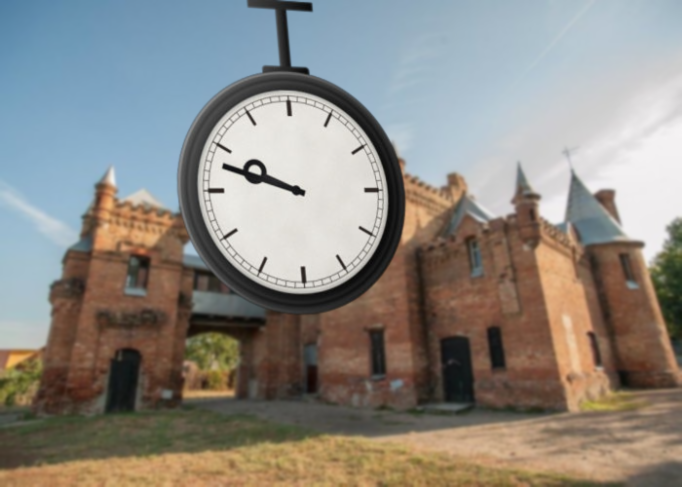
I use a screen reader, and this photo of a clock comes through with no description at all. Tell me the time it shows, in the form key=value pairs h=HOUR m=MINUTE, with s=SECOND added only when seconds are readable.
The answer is h=9 m=48
